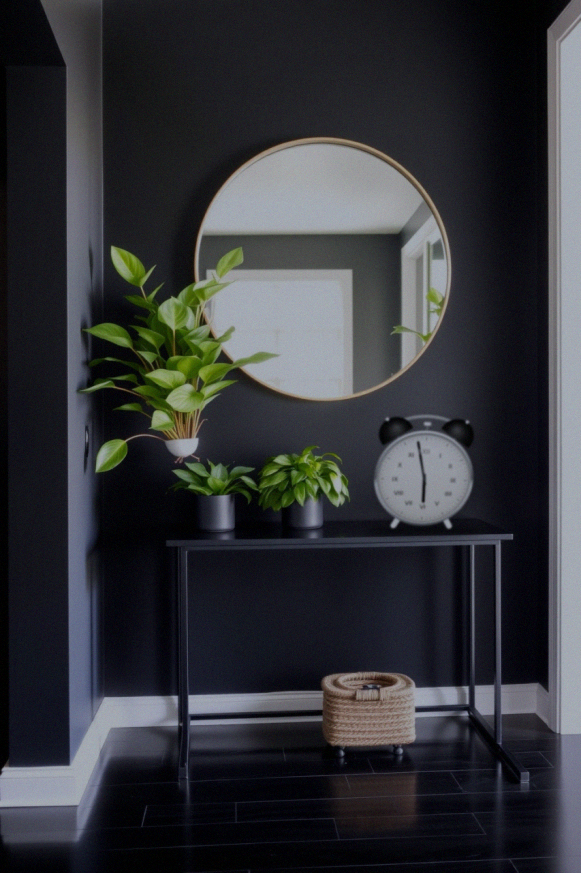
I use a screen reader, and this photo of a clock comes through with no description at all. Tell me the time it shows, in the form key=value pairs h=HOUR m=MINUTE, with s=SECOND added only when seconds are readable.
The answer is h=5 m=58
